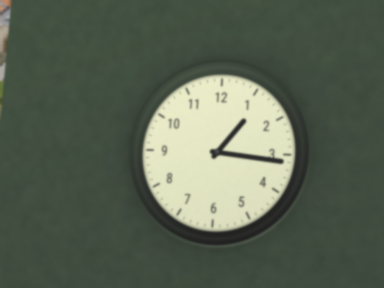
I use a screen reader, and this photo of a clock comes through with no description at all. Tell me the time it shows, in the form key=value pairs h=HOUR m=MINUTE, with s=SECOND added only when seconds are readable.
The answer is h=1 m=16
